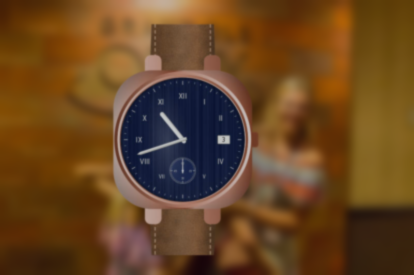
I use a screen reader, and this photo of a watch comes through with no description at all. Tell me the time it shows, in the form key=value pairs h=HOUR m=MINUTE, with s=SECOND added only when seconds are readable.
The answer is h=10 m=42
